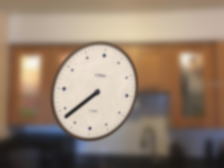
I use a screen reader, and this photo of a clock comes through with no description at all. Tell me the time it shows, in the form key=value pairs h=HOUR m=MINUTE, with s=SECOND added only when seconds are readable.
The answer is h=7 m=38
